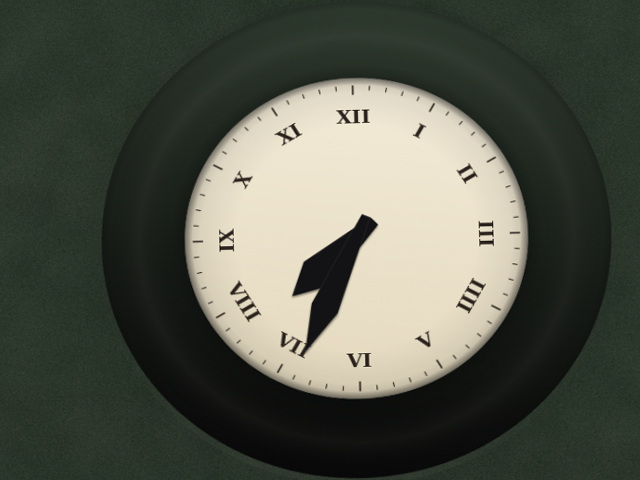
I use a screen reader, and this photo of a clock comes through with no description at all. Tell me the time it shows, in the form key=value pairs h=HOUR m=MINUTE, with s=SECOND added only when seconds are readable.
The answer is h=7 m=34
